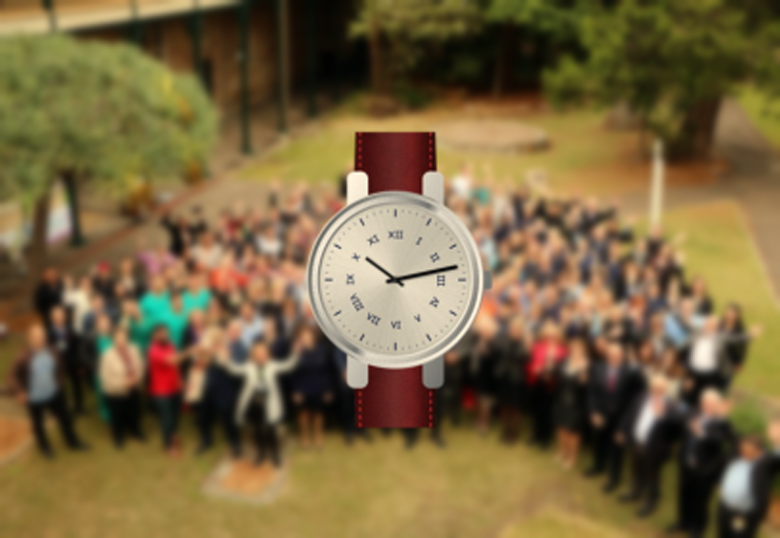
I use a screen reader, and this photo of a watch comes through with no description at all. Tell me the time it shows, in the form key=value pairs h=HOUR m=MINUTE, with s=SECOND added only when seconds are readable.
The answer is h=10 m=13
